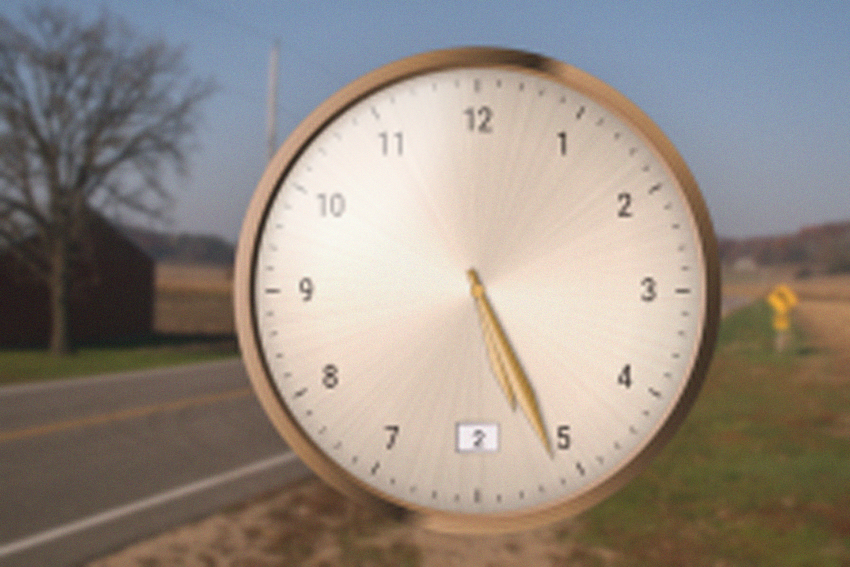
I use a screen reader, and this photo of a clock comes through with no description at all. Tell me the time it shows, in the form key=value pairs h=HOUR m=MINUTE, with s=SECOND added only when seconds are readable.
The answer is h=5 m=26
